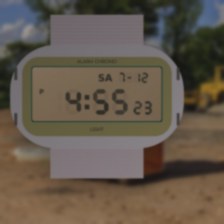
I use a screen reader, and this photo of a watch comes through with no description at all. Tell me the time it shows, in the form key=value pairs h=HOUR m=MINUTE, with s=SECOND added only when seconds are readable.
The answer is h=4 m=55 s=23
